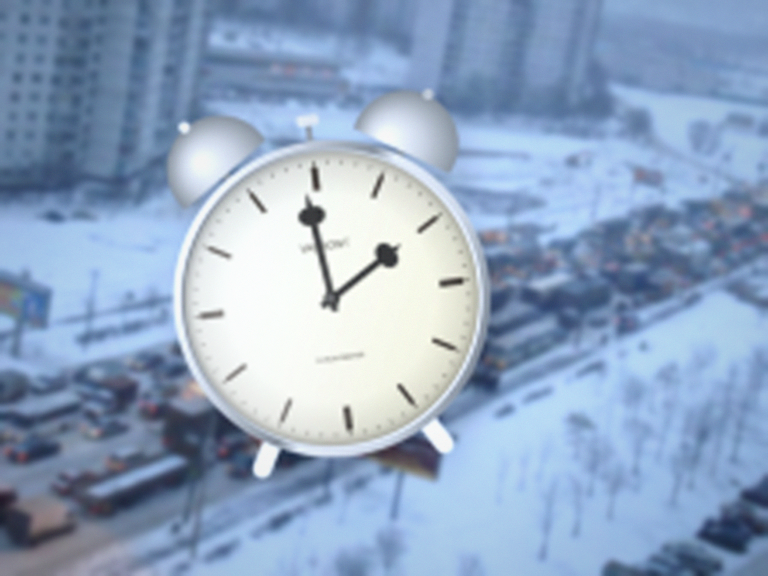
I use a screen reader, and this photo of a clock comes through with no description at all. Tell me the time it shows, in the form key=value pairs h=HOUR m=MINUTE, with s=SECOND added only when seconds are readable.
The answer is h=1 m=59
